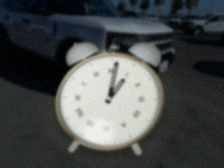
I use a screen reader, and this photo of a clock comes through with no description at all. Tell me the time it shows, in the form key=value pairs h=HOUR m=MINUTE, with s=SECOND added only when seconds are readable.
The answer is h=1 m=1
